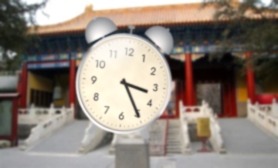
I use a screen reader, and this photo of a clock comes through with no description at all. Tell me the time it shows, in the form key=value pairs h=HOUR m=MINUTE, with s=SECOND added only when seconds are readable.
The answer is h=3 m=25
